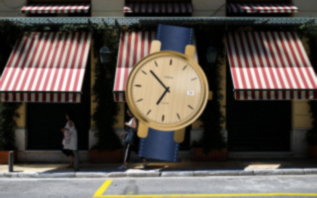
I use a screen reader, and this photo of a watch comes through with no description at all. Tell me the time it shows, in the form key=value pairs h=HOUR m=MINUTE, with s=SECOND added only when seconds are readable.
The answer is h=6 m=52
